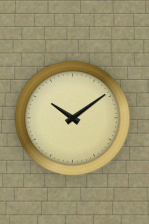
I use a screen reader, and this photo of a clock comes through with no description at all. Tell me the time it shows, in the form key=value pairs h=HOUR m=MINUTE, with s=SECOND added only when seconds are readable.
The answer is h=10 m=9
